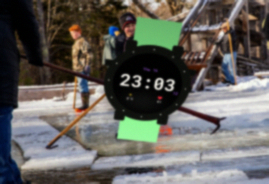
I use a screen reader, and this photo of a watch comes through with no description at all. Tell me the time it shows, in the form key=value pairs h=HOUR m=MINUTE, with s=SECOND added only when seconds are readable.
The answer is h=23 m=3
